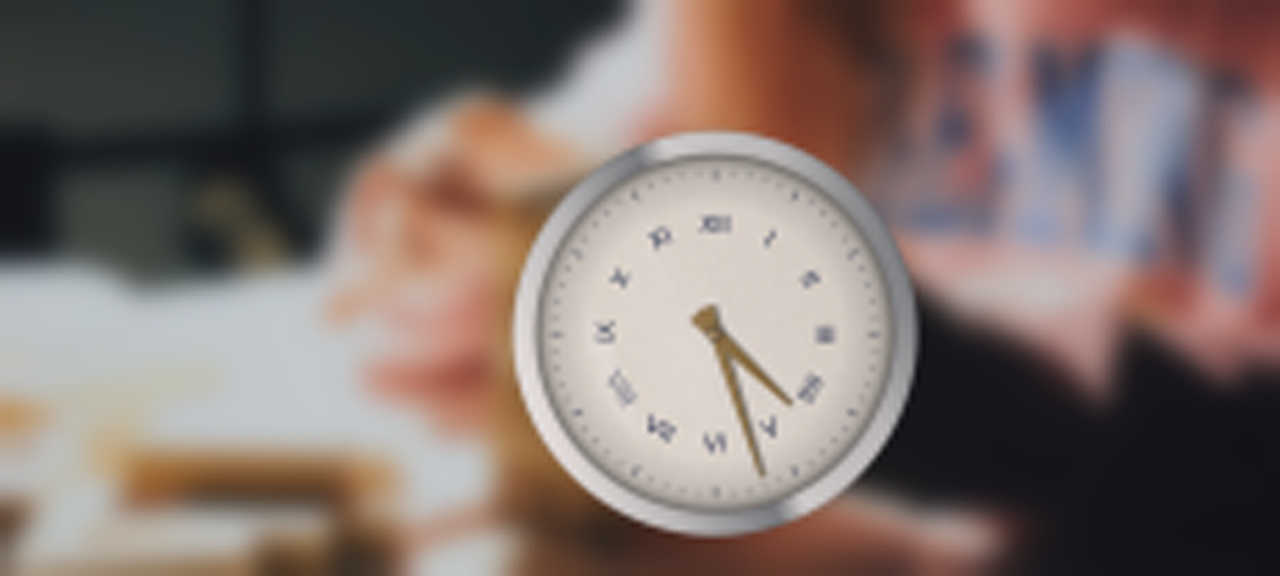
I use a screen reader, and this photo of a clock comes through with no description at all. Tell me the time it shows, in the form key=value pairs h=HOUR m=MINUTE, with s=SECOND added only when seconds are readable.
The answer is h=4 m=27
